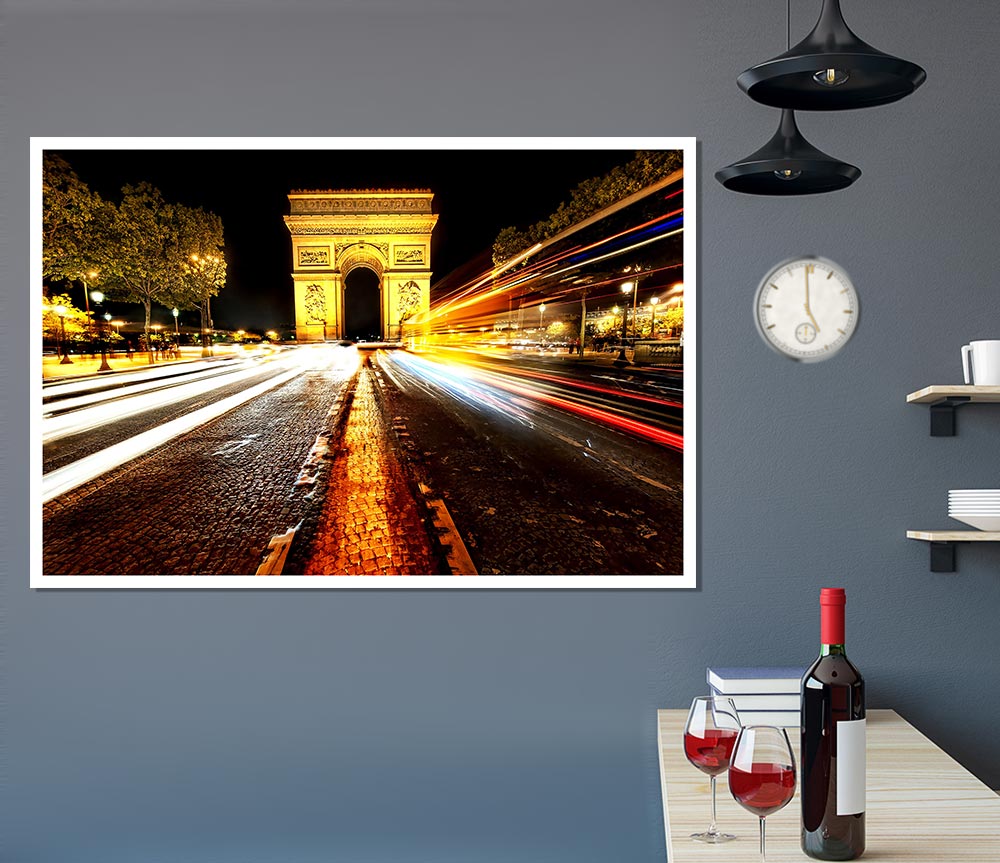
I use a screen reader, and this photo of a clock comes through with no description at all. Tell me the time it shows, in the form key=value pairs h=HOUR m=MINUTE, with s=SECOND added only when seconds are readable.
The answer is h=4 m=59
